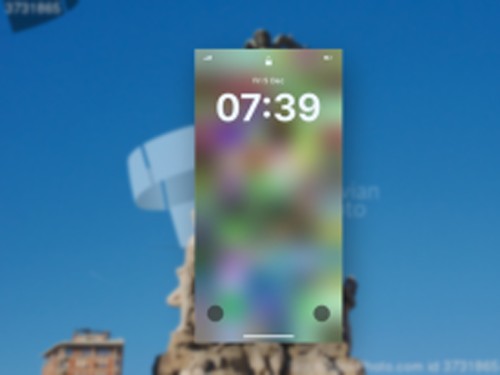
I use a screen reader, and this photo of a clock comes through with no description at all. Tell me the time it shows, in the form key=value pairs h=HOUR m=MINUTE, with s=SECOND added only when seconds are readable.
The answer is h=7 m=39
